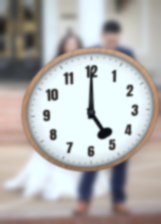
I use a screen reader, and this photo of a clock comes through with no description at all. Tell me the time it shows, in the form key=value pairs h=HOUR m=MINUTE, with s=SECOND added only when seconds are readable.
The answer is h=5 m=0
